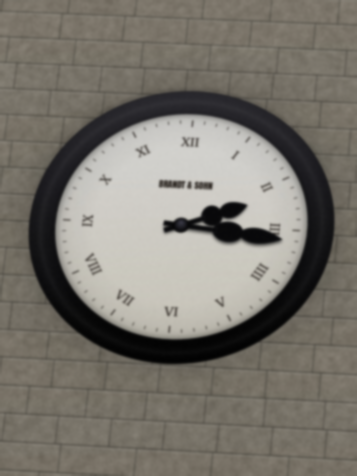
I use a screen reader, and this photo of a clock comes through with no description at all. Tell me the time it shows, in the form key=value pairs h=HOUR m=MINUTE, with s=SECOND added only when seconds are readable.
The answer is h=2 m=16
